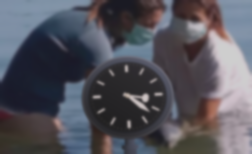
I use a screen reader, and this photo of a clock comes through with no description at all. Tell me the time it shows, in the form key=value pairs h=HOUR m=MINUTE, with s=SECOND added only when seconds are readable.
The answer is h=3 m=22
